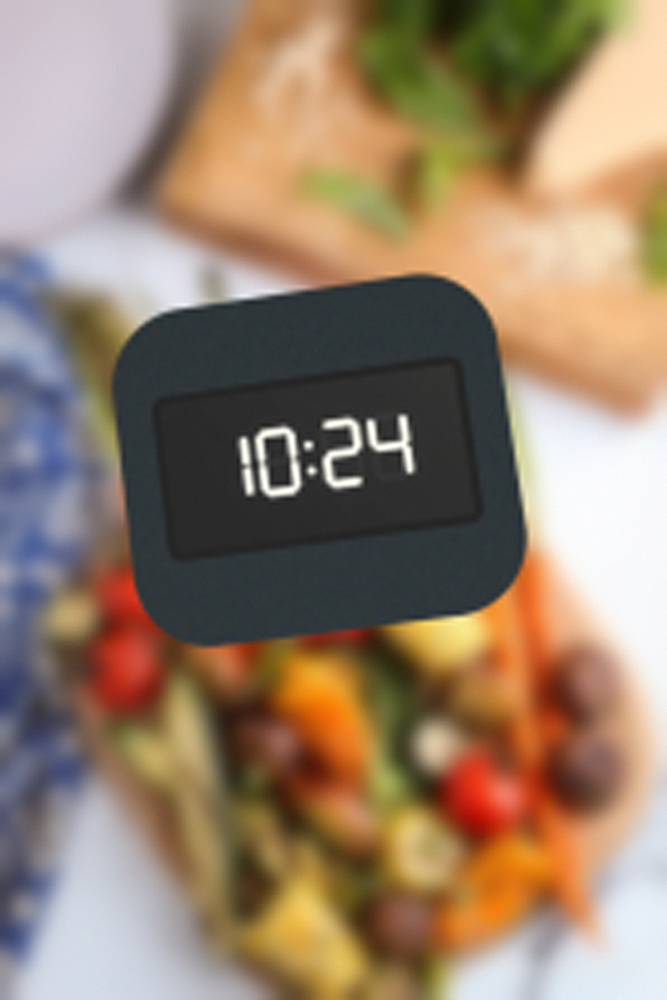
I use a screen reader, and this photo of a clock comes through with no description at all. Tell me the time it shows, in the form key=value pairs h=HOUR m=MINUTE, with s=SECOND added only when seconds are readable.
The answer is h=10 m=24
